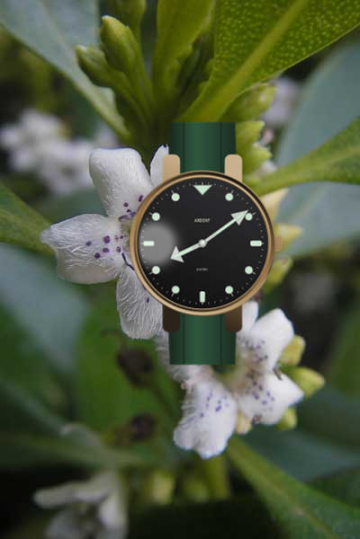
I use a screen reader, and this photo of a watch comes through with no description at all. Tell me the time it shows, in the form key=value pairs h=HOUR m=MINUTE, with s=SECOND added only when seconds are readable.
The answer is h=8 m=9
